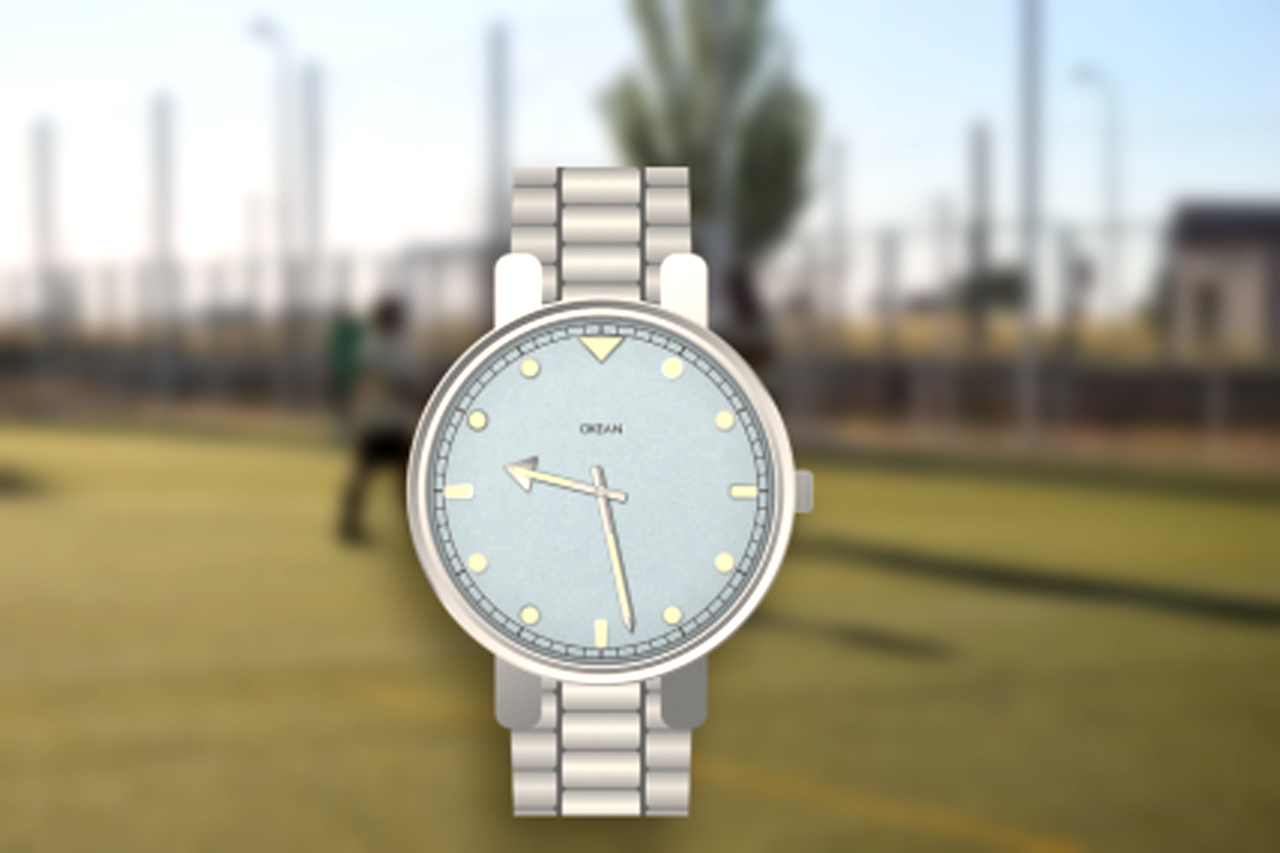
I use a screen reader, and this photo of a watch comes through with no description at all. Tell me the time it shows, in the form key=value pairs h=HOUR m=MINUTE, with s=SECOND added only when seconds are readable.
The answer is h=9 m=28
